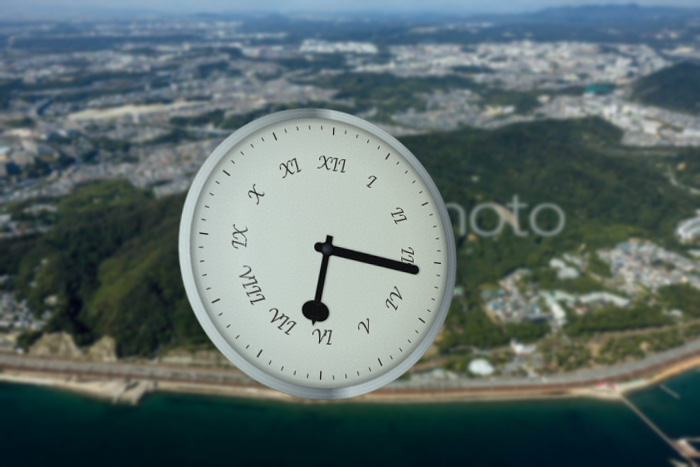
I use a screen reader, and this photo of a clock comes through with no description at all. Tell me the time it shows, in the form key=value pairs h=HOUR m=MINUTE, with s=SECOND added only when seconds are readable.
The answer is h=6 m=16
